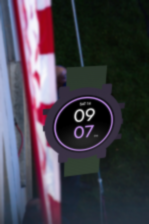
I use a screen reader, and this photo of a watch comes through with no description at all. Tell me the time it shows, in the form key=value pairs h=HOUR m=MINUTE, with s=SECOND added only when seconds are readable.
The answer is h=9 m=7
